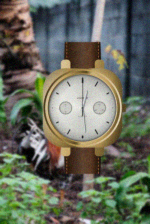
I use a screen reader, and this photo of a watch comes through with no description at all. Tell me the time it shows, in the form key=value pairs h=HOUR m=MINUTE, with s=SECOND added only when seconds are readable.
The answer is h=12 m=29
